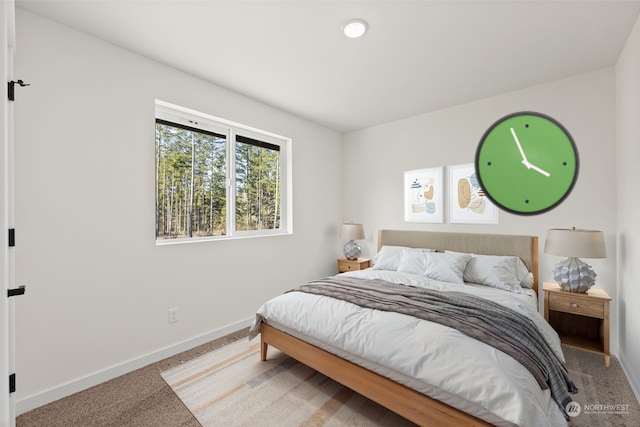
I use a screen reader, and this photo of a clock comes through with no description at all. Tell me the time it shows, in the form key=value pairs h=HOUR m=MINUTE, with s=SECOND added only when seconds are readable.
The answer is h=3 m=56
